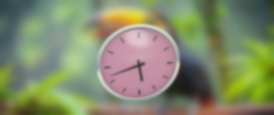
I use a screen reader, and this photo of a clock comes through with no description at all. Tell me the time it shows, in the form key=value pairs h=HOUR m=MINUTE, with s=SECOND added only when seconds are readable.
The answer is h=5 m=42
